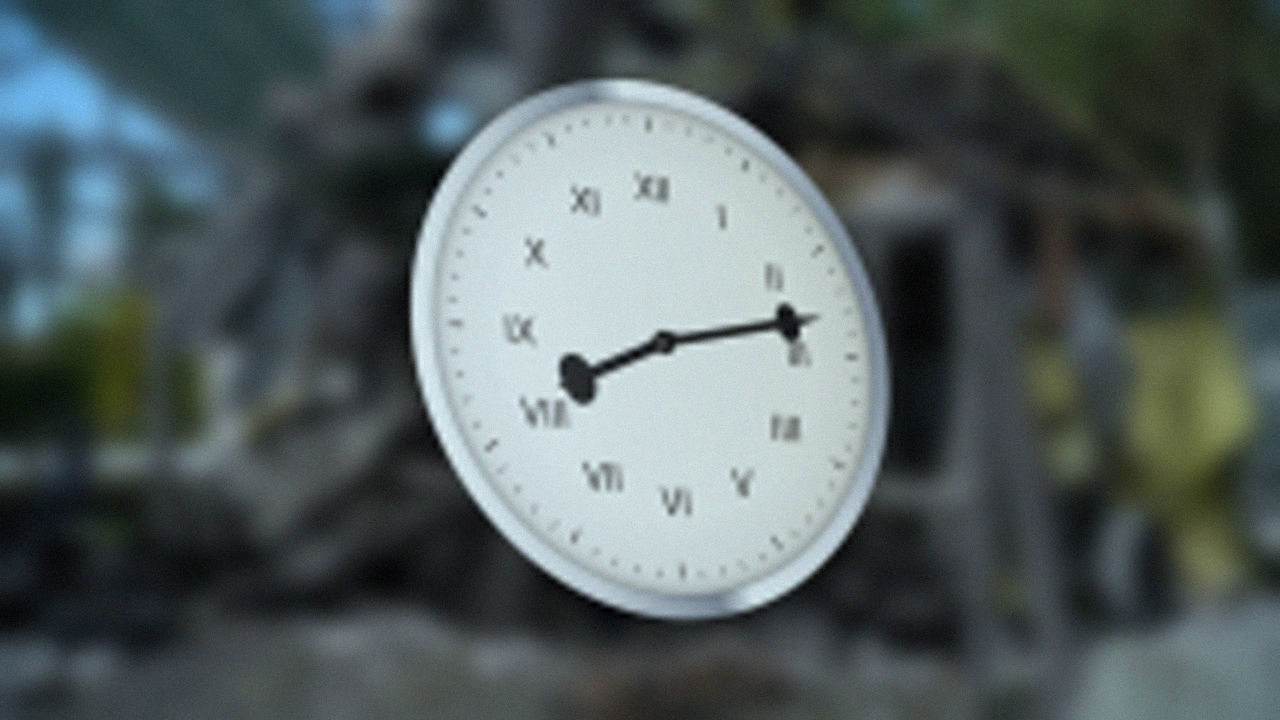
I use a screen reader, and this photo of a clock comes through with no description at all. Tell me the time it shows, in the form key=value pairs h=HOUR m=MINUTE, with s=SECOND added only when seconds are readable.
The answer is h=8 m=13
